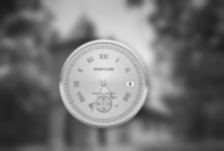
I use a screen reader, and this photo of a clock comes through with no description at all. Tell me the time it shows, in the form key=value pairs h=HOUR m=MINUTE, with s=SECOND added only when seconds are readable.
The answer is h=4 m=34
